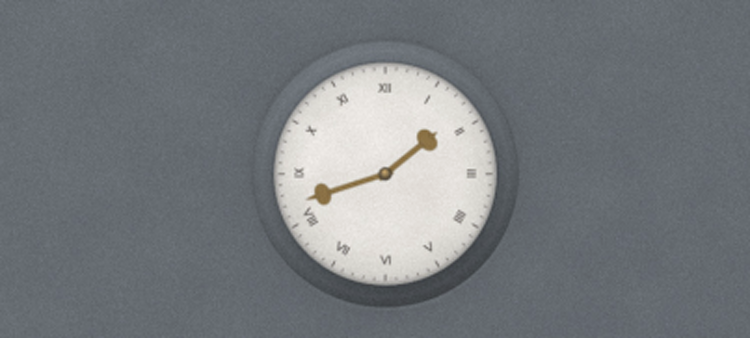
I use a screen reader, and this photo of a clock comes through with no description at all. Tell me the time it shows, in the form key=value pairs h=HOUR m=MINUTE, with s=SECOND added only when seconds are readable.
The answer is h=1 m=42
